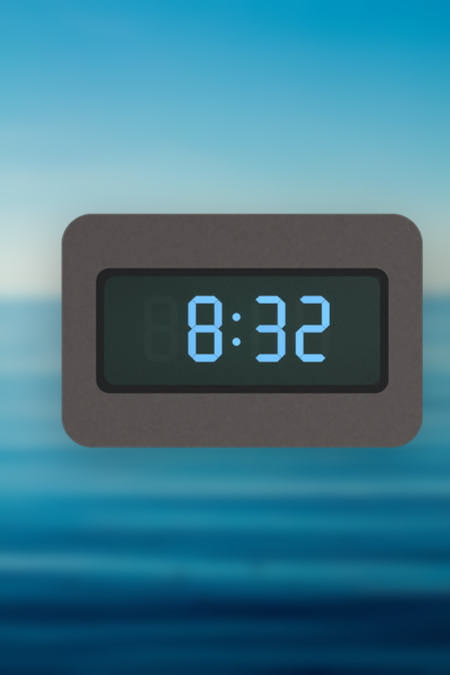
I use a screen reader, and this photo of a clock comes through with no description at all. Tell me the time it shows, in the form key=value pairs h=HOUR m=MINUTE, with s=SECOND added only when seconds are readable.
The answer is h=8 m=32
